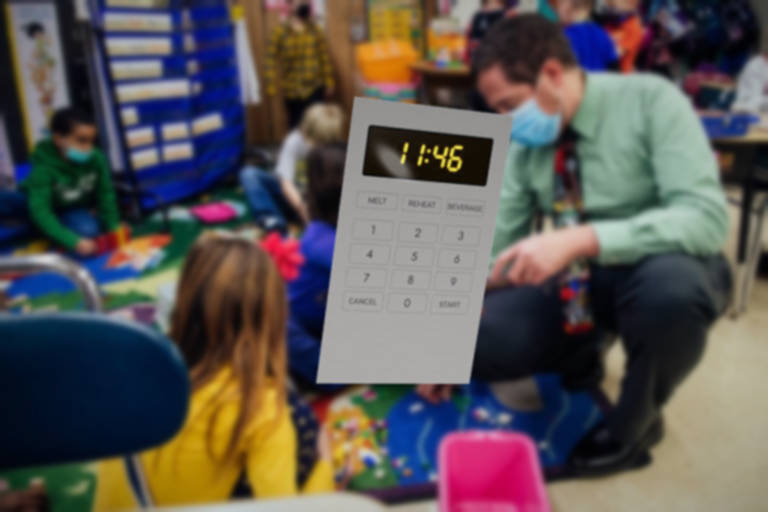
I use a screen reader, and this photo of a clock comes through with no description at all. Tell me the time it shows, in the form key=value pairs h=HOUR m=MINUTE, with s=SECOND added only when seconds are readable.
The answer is h=11 m=46
